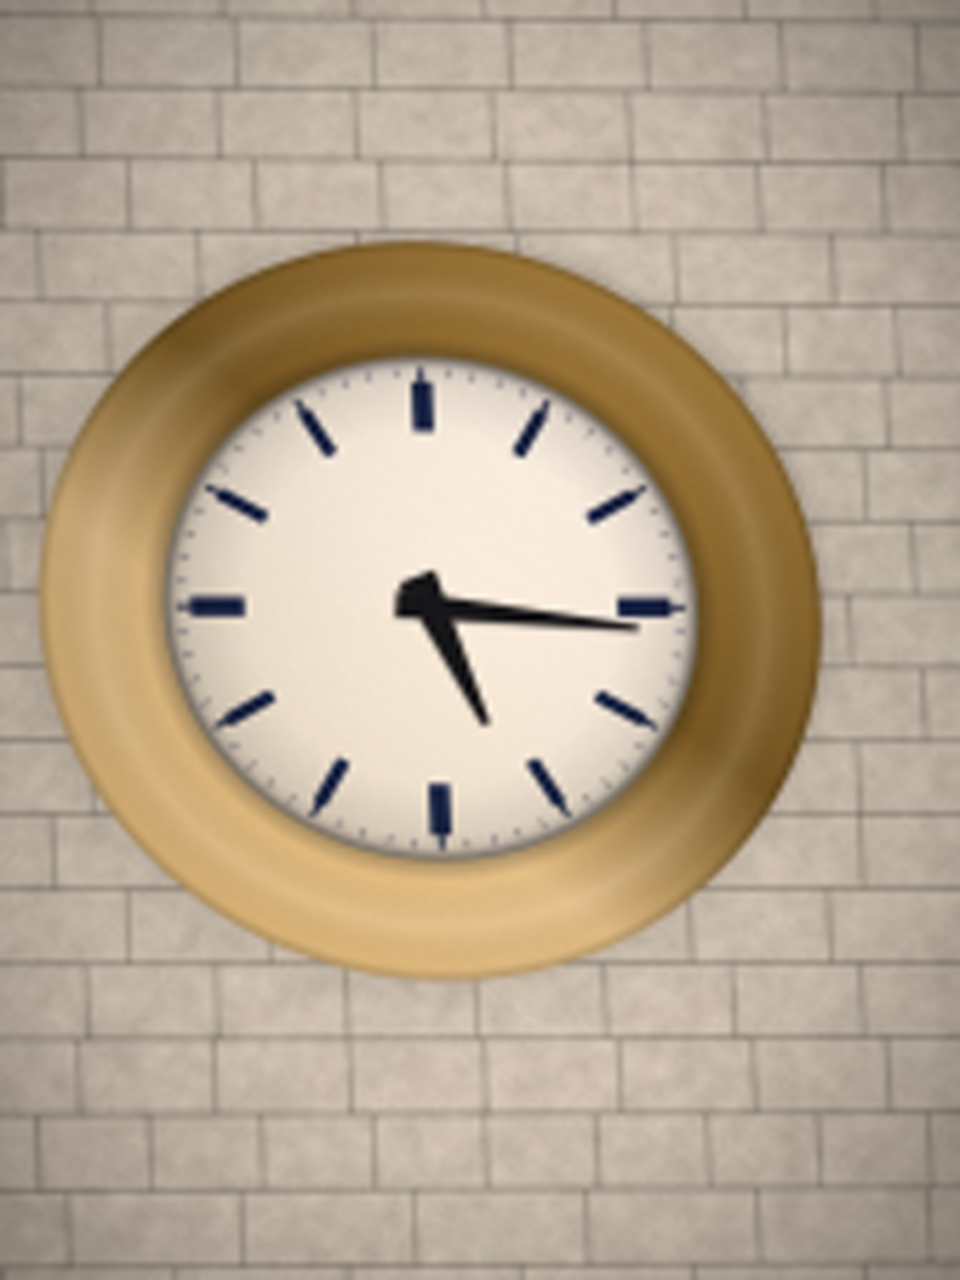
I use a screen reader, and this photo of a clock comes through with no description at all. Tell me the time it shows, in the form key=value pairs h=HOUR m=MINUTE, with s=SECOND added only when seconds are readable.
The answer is h=5 m=16
